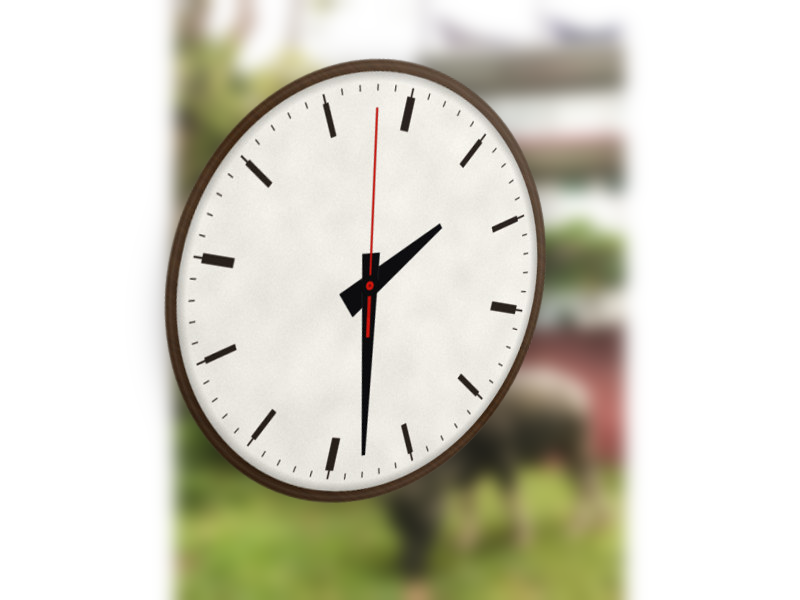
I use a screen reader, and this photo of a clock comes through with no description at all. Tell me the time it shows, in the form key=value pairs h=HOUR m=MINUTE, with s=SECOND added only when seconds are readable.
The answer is h=1 m=27 s=58
